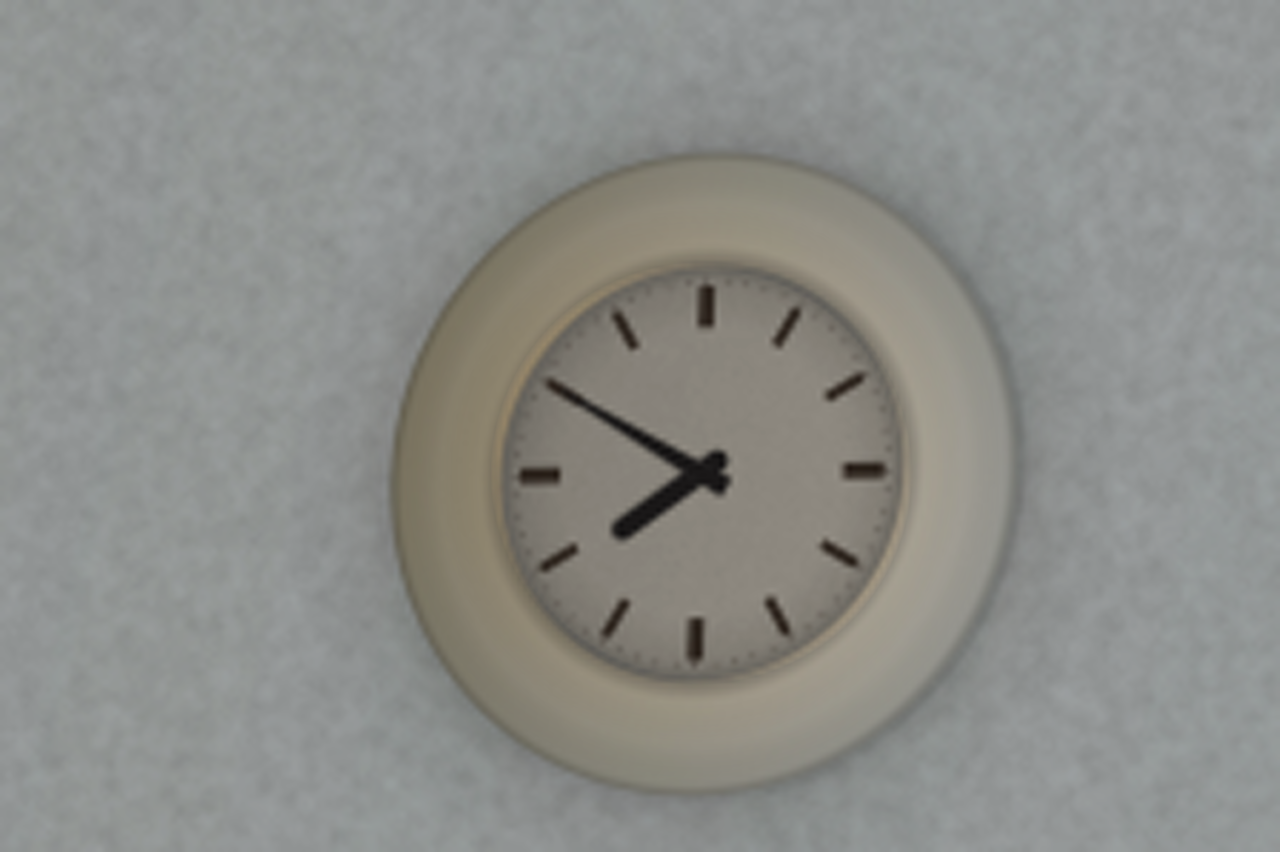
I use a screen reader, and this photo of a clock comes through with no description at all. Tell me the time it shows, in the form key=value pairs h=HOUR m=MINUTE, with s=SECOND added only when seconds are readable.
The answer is h=7 m=50
